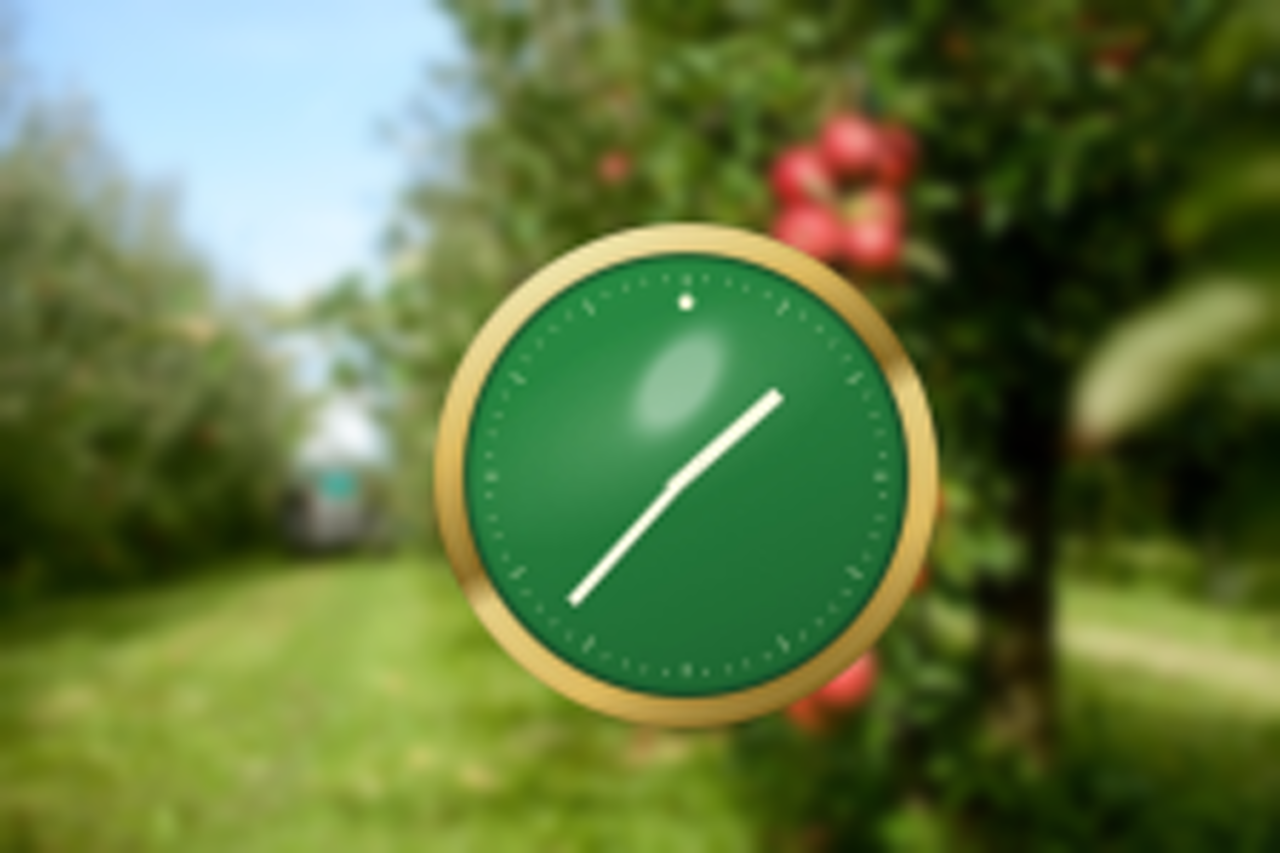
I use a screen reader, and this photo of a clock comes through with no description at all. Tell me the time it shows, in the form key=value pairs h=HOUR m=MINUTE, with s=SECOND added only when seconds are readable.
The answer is h=1 m=37
